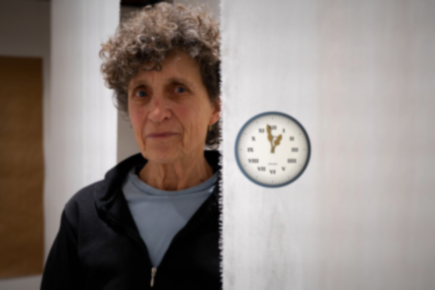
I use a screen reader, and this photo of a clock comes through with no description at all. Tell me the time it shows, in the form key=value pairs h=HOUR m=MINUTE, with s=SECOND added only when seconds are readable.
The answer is h=12 m=58
